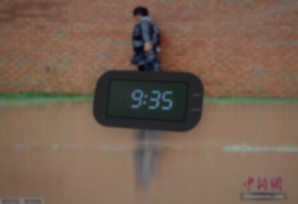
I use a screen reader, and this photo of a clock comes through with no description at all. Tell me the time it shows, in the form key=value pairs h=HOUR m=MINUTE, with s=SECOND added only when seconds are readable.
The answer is h=9 m=35
